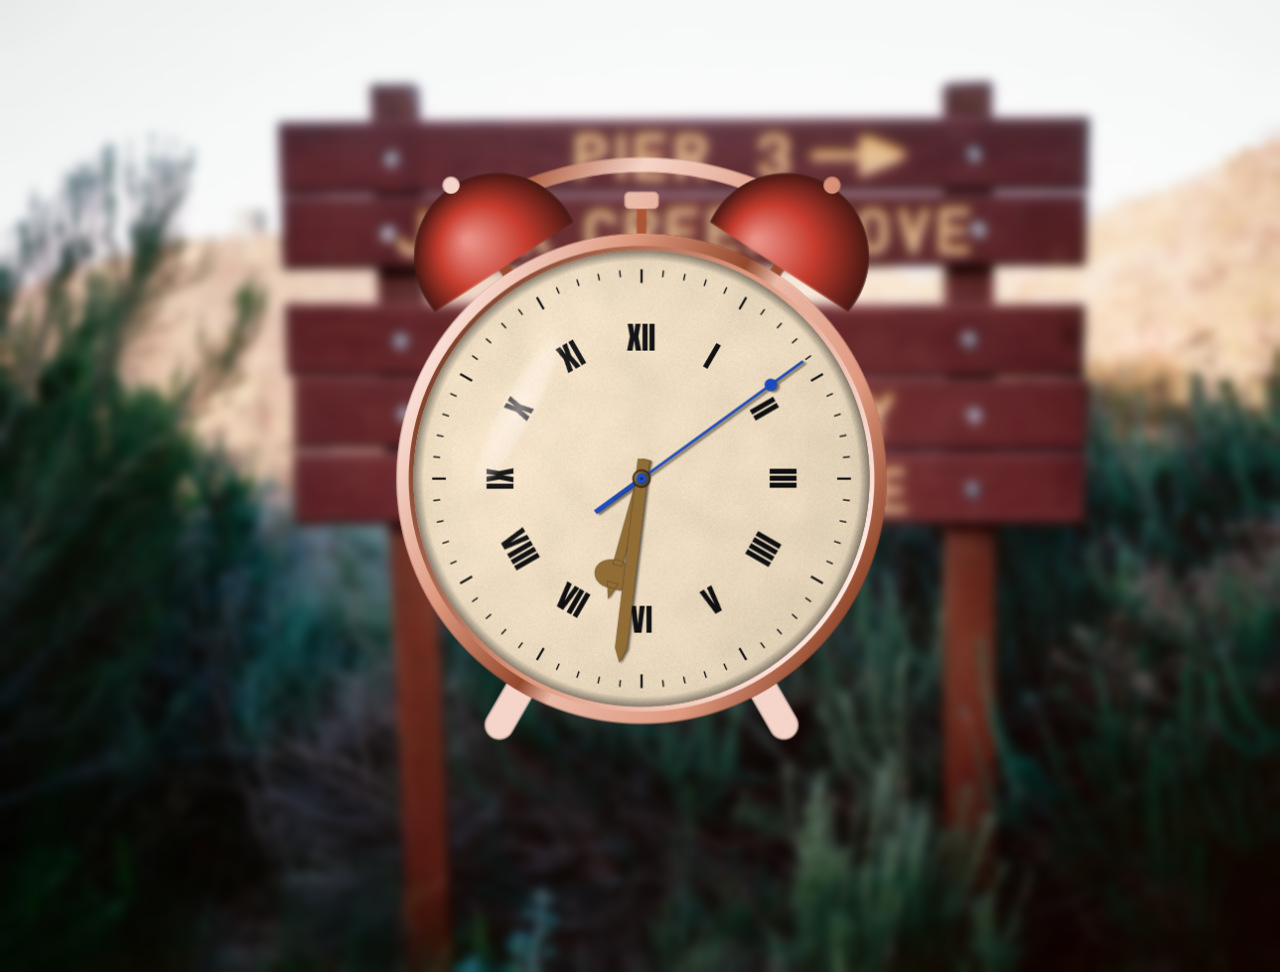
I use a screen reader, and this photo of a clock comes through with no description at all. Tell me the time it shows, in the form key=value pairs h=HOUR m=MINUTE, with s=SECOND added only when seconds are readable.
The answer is h=6 m=31 s=9
